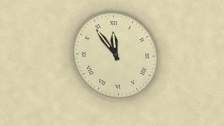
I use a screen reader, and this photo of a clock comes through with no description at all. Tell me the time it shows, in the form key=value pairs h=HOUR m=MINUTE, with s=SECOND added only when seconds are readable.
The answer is h=11 m=54
